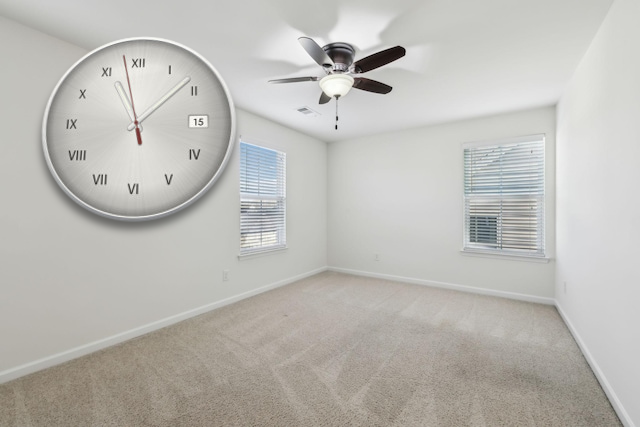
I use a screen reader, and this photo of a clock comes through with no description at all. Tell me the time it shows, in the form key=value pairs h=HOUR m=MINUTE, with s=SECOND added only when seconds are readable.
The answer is h=11 m=7 s=58
